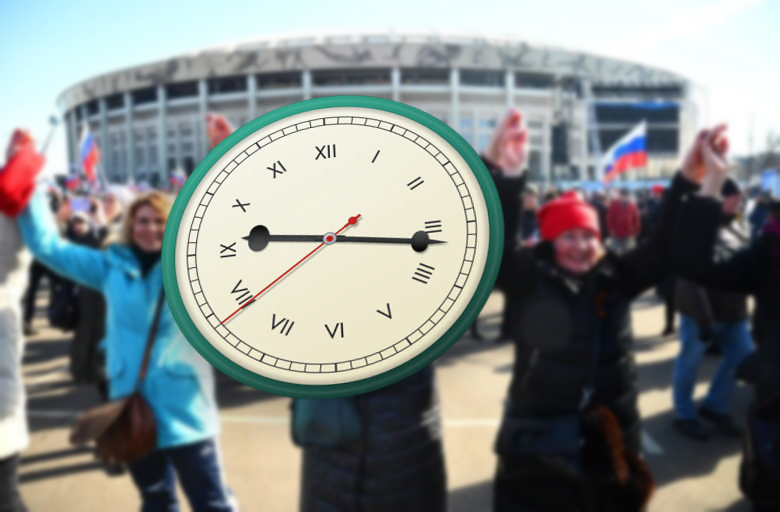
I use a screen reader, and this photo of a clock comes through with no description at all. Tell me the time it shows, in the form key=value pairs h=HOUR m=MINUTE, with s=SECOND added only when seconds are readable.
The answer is h=9 m=16 s=39
